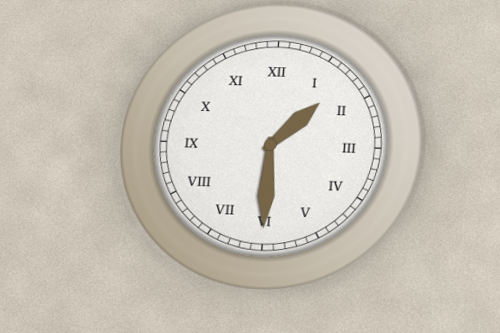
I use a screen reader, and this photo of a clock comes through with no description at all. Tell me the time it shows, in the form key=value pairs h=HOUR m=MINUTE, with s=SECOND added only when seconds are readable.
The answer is h=1 m=30
